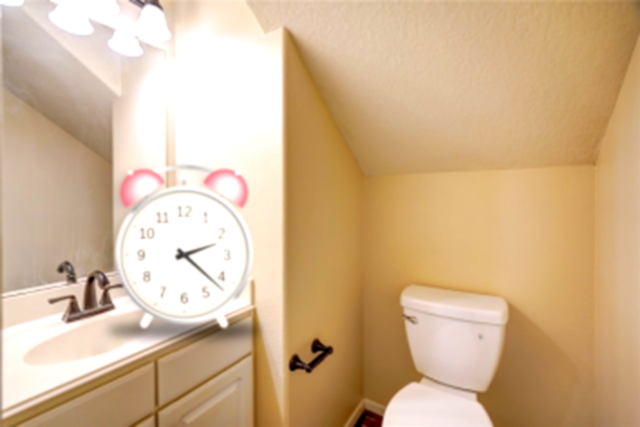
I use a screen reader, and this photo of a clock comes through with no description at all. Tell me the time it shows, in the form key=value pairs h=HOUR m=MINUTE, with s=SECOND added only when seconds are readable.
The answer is h=2 m=22
